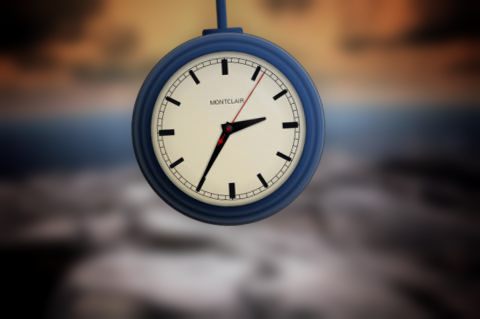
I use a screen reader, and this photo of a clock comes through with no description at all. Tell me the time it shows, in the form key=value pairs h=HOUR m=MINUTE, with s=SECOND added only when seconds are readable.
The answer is h=2 m=35 s=6
